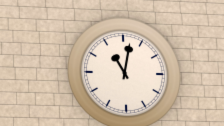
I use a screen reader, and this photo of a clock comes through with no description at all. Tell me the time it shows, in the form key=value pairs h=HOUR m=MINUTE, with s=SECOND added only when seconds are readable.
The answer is h=11 m=2
